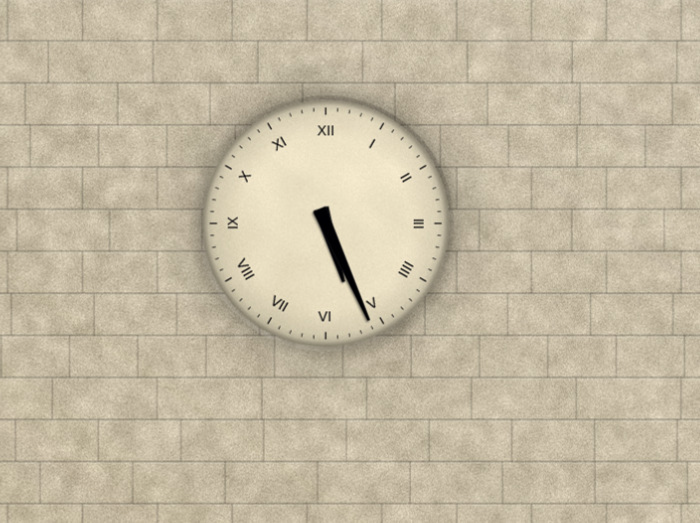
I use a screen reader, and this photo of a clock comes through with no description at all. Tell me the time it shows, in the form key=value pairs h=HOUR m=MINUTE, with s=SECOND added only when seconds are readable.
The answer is h=5 m=26
